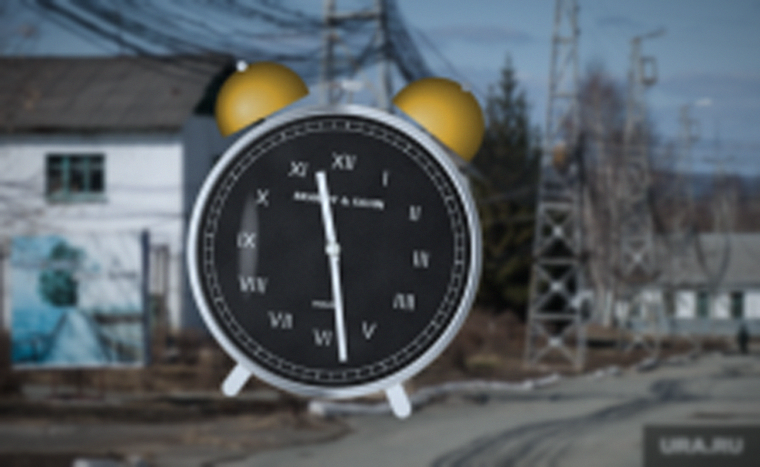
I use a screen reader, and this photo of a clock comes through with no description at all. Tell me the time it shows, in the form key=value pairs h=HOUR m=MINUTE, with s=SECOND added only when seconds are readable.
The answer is h=11 m=28
